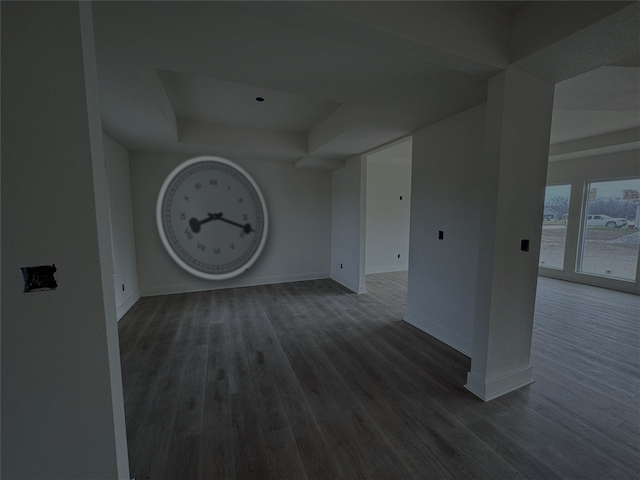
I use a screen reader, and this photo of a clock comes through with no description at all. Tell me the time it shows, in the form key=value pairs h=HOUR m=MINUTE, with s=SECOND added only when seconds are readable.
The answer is h=8 m=18
